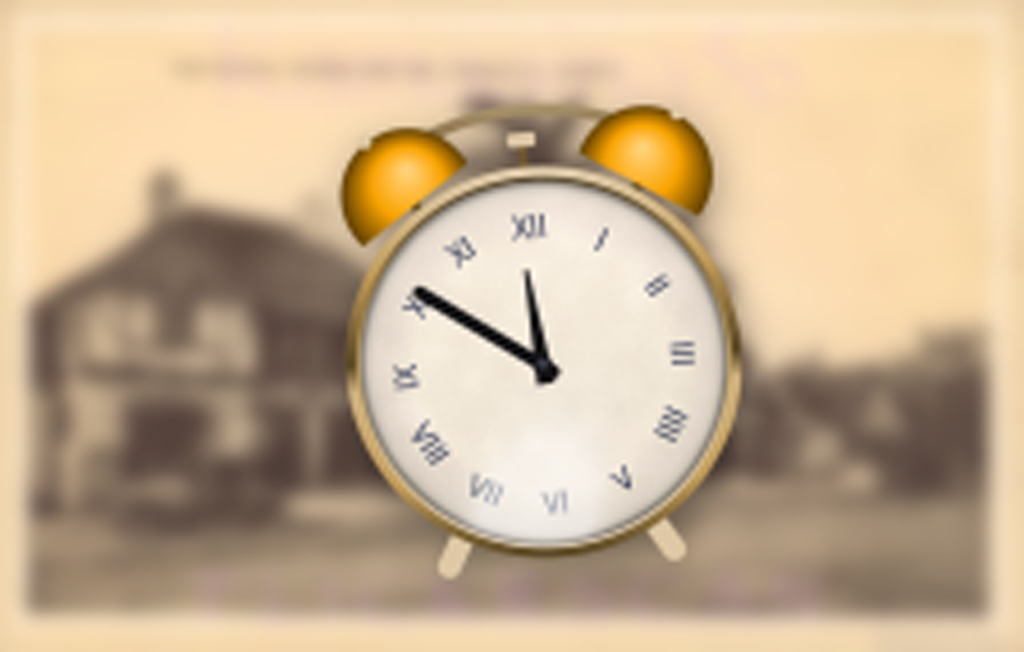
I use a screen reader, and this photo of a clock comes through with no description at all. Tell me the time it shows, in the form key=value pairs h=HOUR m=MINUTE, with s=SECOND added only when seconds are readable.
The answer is h=11 m=51
